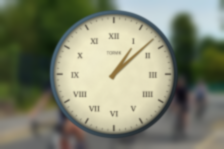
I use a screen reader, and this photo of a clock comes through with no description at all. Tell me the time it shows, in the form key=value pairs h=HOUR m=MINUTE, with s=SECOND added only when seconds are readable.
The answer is h=1 m=8
